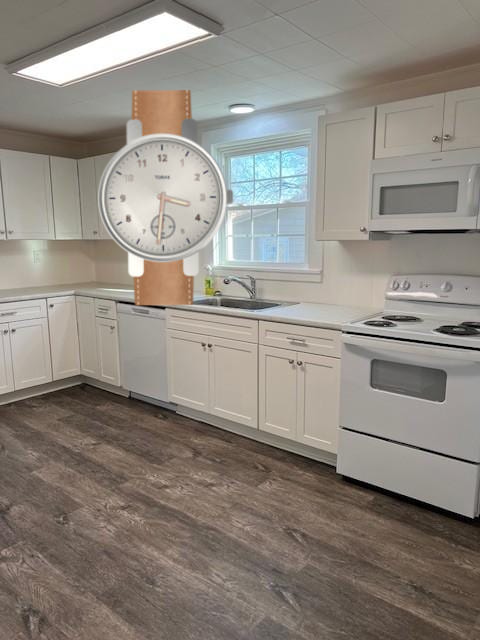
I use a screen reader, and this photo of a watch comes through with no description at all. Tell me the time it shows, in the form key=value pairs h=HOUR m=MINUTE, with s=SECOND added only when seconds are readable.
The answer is h=3 m=31
